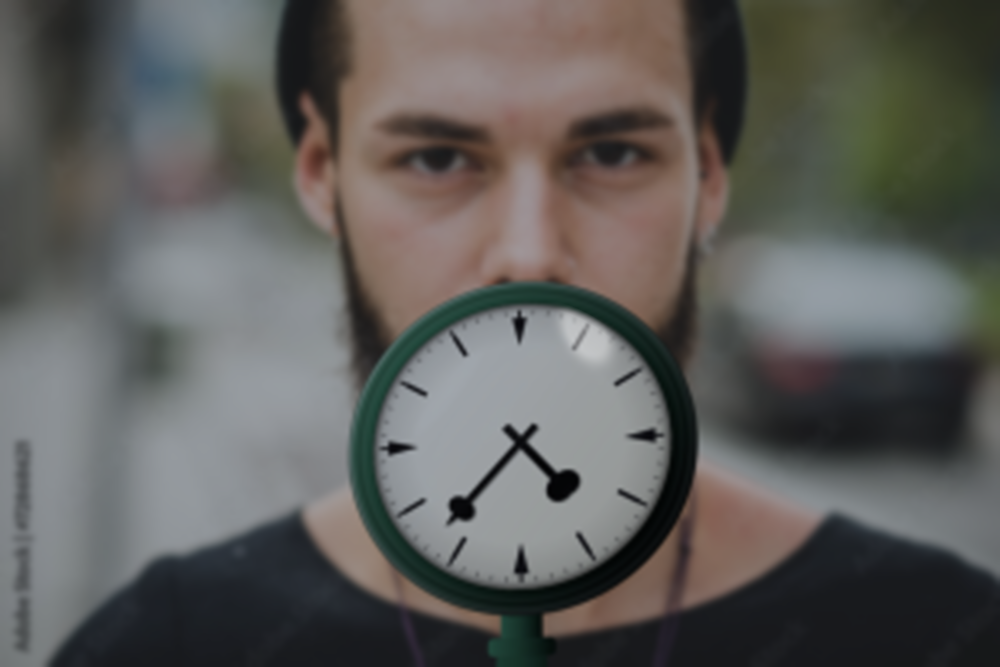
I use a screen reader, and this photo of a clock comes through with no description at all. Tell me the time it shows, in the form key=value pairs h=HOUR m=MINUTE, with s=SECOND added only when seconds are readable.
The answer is h=4 m=37
